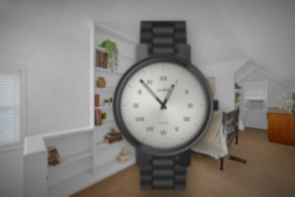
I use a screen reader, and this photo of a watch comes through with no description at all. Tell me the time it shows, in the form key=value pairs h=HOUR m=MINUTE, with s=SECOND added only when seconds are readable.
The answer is h=12 m=53
